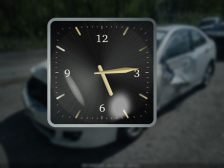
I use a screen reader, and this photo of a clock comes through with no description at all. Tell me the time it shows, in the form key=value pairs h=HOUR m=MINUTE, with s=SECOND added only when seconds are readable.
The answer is h=5 m=14
